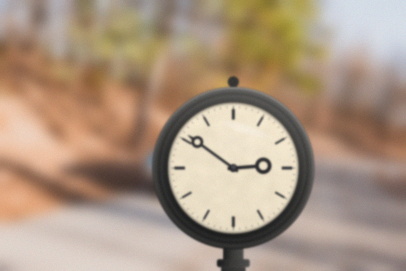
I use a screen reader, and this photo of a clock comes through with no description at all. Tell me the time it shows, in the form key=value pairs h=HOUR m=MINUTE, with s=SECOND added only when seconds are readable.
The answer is h=2 m=51
